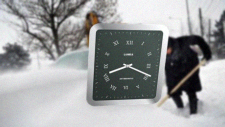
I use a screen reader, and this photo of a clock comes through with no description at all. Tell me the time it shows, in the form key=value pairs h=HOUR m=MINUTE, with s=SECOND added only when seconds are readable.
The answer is h=8 m=19
